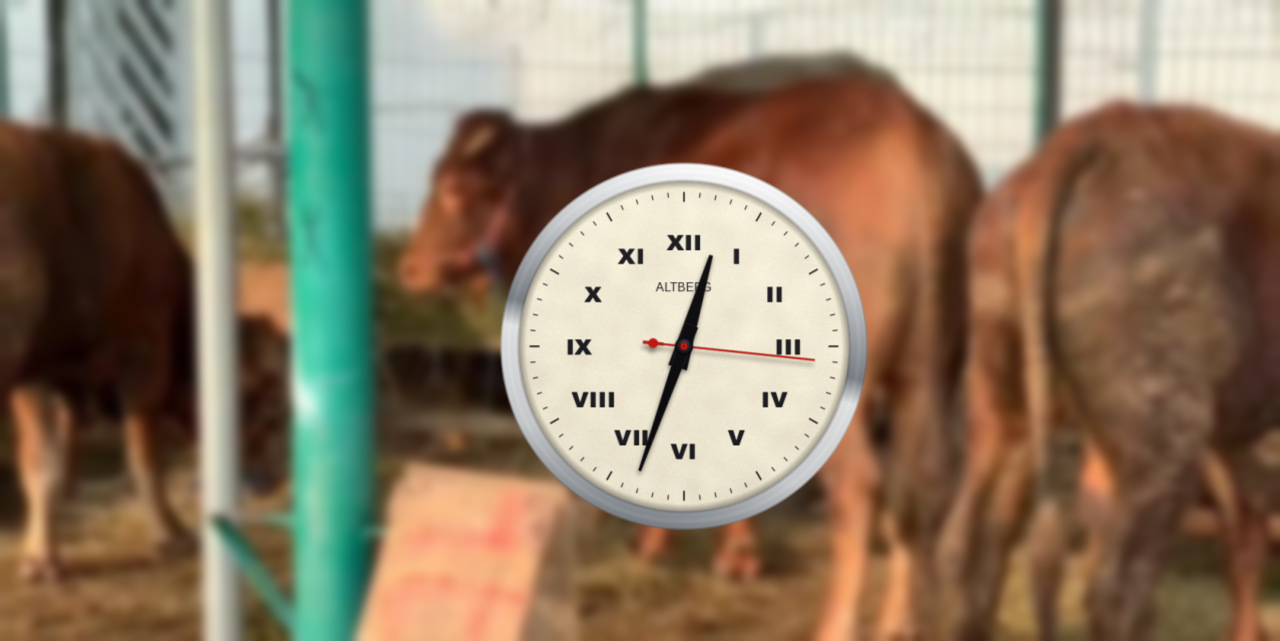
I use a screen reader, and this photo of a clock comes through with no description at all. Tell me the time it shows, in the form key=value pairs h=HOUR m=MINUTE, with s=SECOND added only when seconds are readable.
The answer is h=12 m=33 s=16
